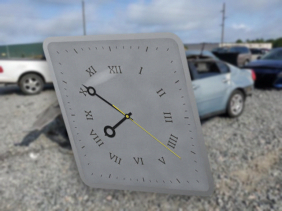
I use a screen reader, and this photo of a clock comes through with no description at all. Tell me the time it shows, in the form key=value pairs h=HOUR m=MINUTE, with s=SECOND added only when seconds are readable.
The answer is h=7 m=51 s=22
